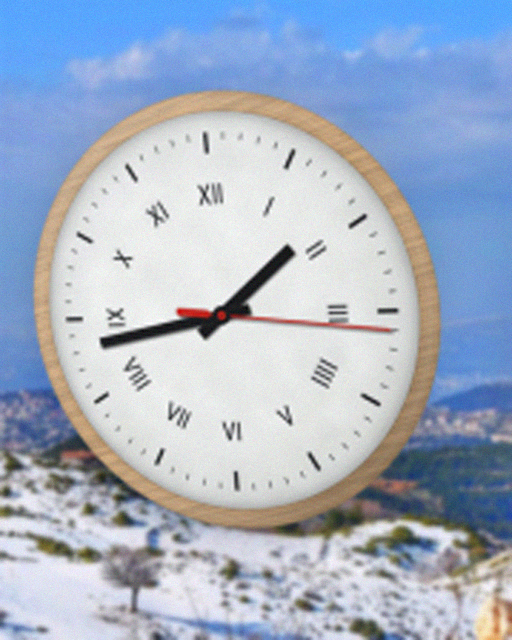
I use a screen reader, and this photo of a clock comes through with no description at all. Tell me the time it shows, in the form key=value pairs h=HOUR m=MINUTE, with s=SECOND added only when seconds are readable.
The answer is h=1 m=43 s=16
